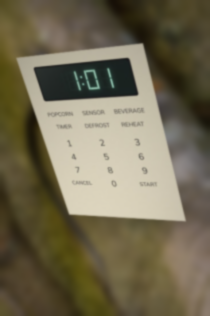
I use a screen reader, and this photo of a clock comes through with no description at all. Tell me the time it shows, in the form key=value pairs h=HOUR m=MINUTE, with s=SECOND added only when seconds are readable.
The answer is h=1 m=1
